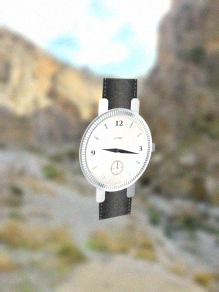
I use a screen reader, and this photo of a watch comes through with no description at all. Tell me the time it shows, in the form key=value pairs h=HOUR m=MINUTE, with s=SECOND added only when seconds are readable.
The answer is h=9 m=17
